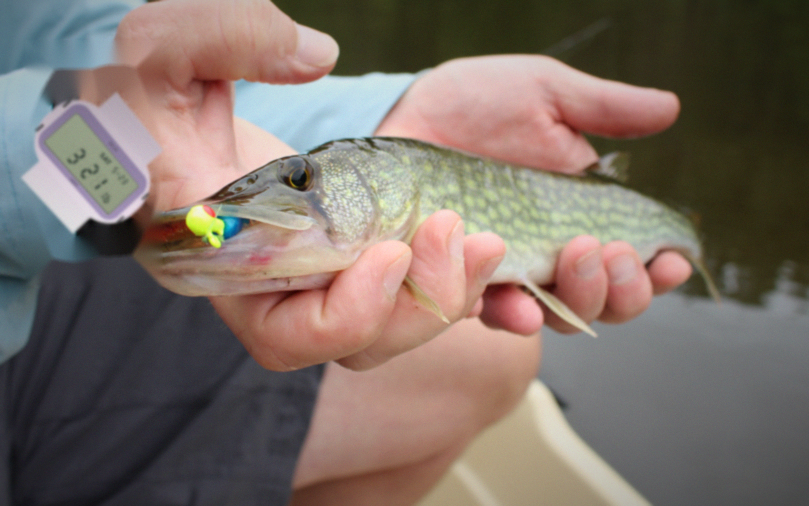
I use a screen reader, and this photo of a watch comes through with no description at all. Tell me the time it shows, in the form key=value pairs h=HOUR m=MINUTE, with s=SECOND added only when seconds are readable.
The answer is h=3 m=21
